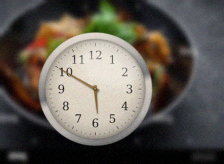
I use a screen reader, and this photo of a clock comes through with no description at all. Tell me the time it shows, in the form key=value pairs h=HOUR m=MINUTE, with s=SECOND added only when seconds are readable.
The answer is h=5 m=50
